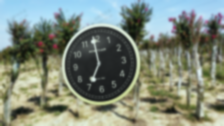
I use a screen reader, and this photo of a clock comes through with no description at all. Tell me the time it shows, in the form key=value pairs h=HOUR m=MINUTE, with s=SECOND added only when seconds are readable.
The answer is h=6 m=59
